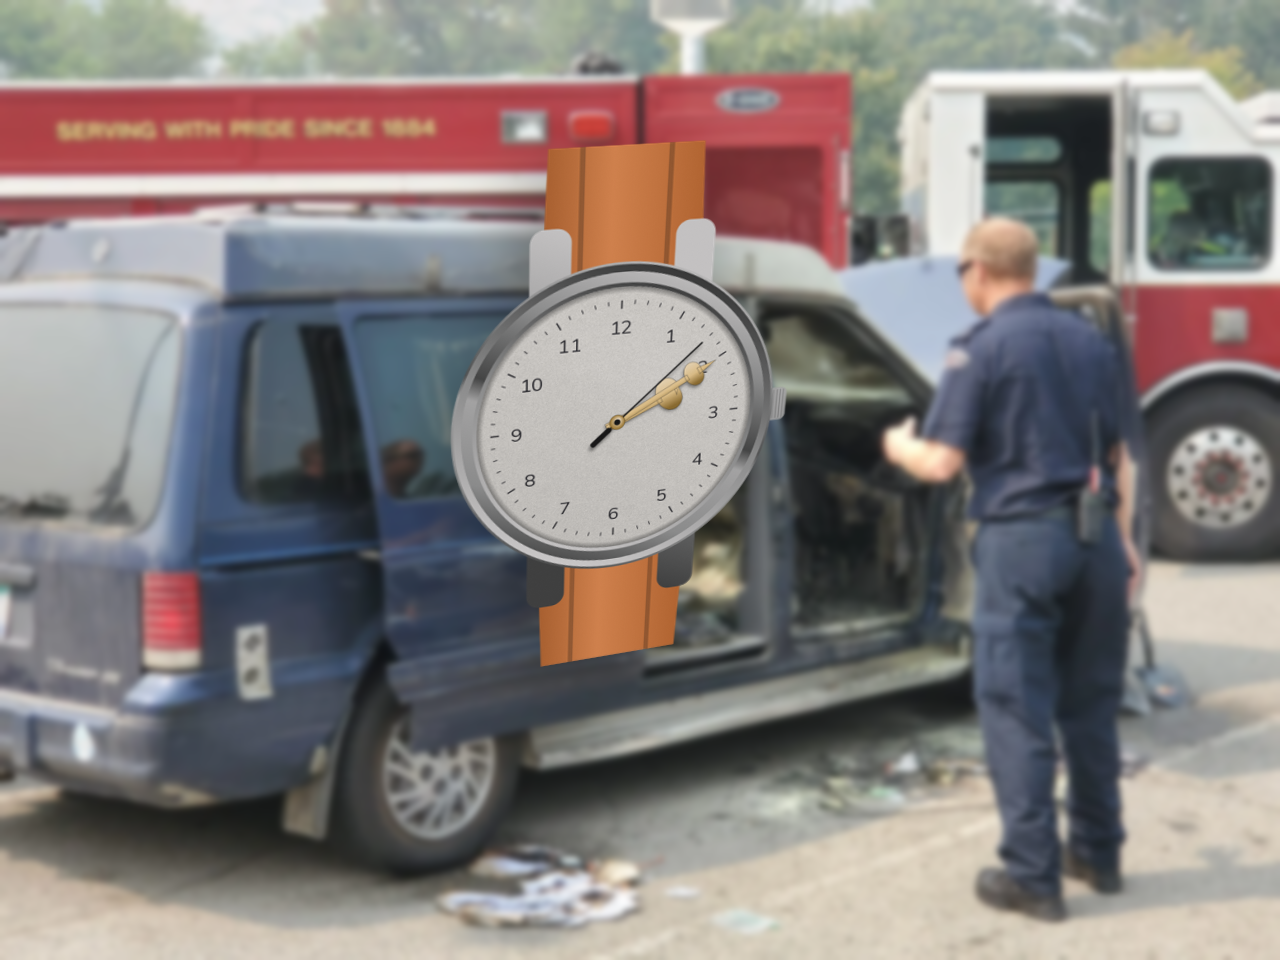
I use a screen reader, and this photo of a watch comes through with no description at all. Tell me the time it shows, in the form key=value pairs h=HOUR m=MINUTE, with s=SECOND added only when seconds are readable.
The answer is h=2 m=10 s=8
